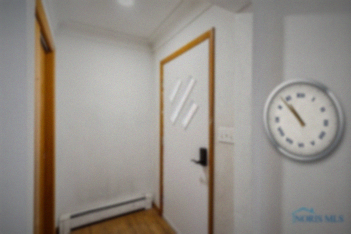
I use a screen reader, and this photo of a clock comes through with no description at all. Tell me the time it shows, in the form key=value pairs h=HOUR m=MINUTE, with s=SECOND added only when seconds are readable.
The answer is h=10 m=53
